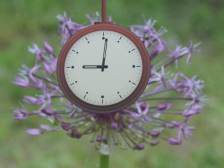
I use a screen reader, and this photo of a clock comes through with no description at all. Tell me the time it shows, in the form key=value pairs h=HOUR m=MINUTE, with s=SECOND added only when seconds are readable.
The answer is h=9 m=1
